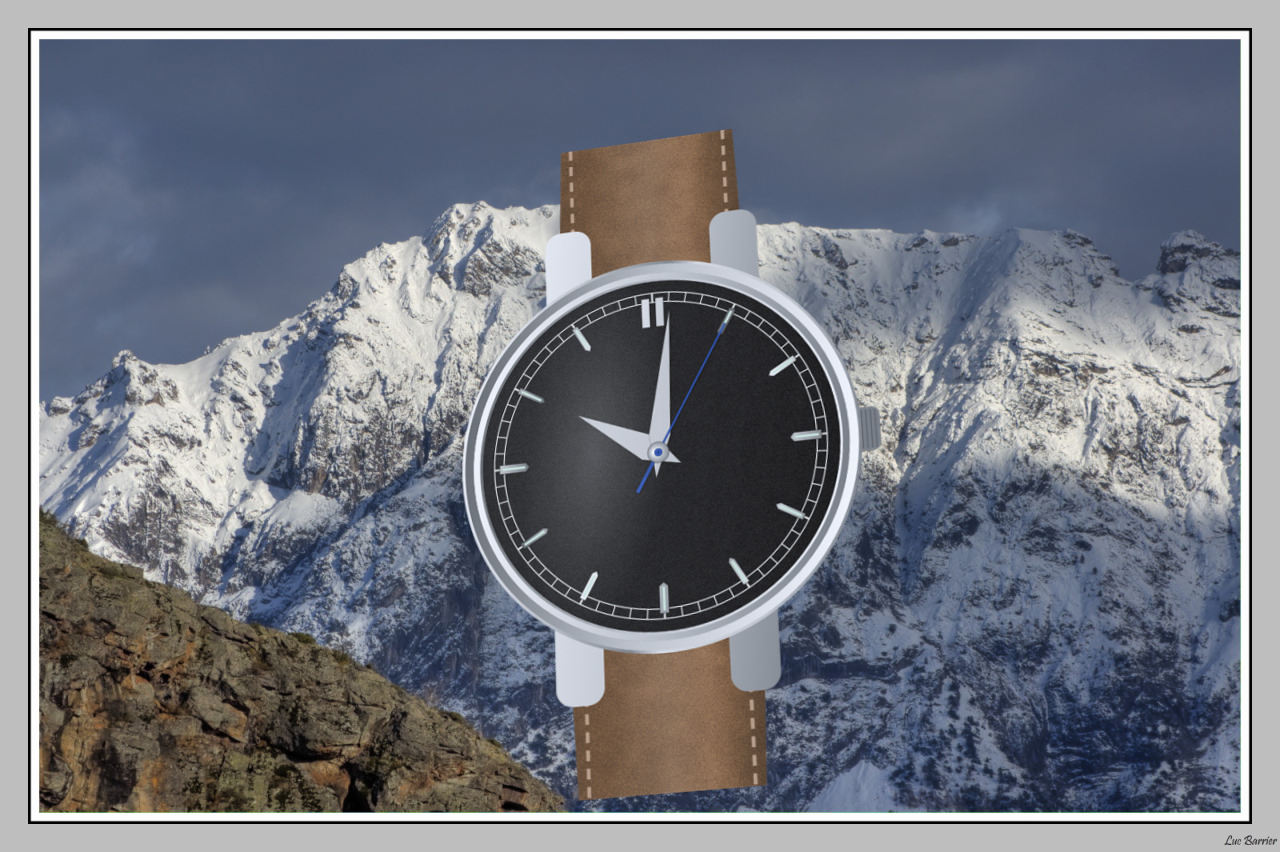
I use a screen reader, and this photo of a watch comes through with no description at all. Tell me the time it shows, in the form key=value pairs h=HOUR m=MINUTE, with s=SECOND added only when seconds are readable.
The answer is h=10 m=1 s=5
